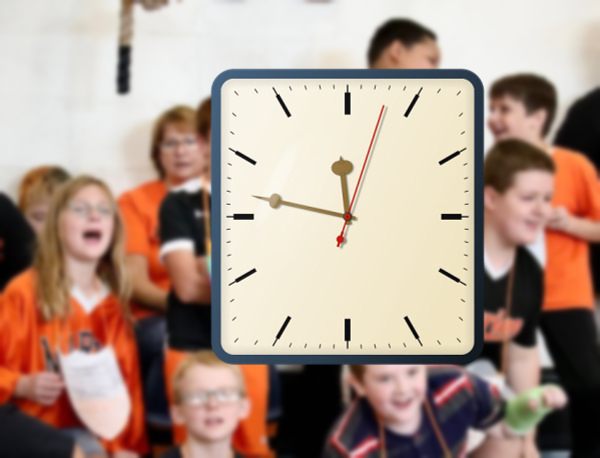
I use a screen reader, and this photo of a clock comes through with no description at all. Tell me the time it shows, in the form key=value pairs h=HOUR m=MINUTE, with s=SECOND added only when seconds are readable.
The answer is h=11 m=47 s=3
